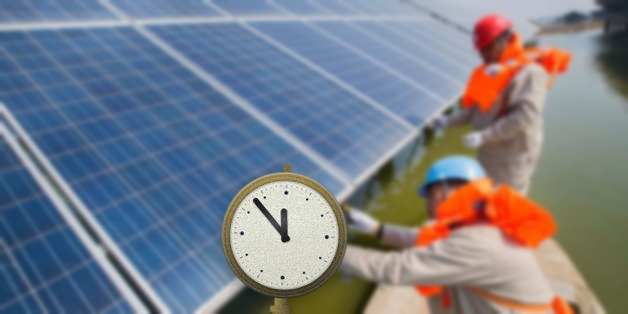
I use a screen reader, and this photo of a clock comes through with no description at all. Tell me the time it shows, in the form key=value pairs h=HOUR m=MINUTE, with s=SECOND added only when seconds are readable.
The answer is h=11 m=53
